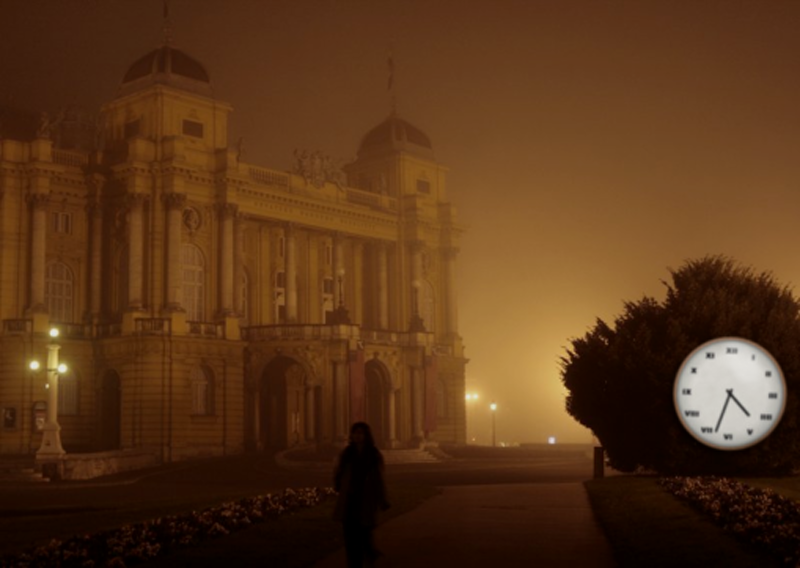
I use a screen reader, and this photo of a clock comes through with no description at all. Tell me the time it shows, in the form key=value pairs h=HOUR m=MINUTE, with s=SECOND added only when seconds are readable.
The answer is h=4 m=33
